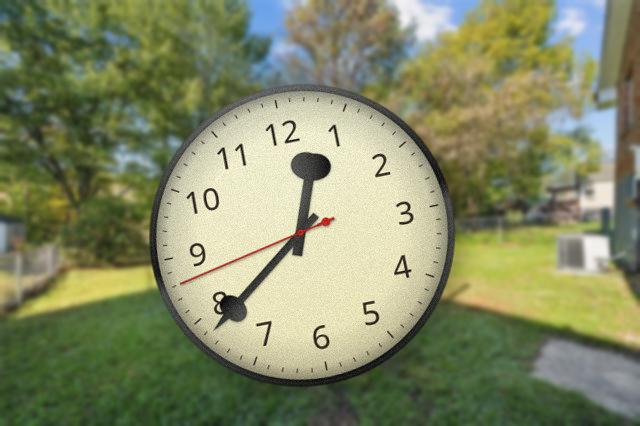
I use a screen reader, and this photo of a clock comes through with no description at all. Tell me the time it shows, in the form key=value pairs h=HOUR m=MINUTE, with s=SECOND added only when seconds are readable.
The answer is h=12 m=38 s=43
